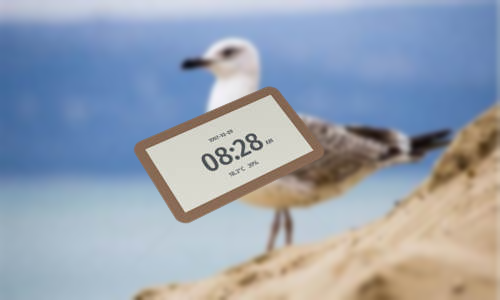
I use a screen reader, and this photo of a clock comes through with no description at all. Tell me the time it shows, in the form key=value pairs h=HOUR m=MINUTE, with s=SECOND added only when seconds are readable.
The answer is h=8 m=28
